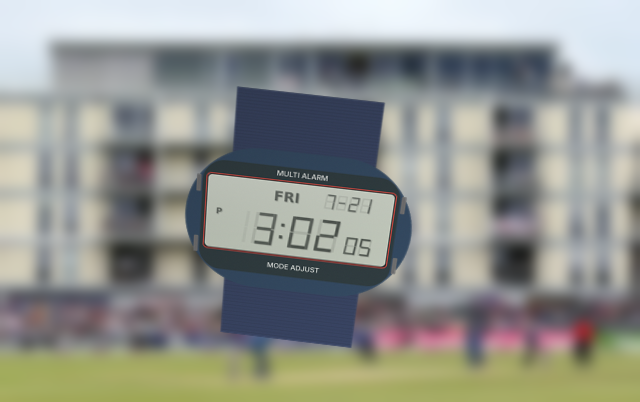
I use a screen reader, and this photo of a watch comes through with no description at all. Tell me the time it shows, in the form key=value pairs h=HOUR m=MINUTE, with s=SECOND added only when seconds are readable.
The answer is h=3 m=2 s=5
